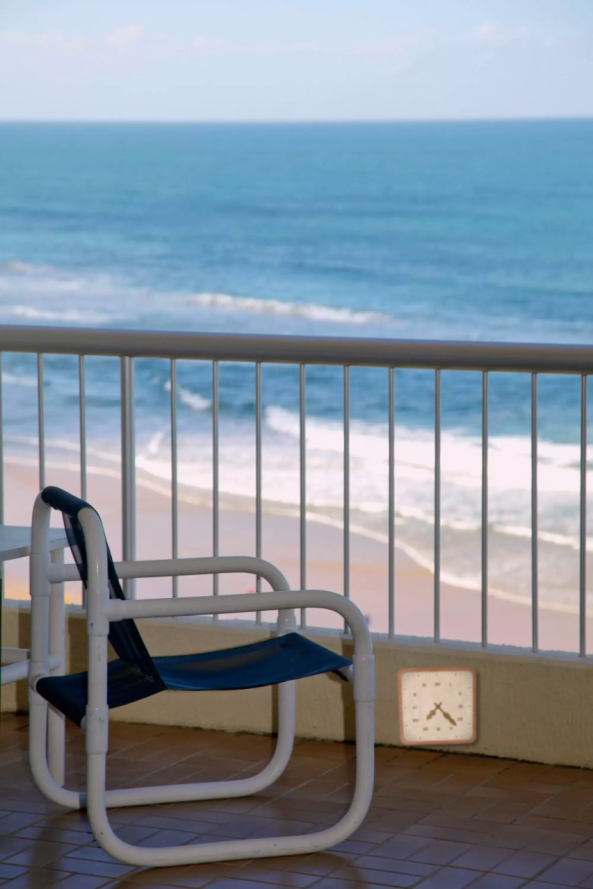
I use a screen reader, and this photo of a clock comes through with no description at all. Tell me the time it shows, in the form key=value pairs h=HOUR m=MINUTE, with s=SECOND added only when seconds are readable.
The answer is h=7 m=23
